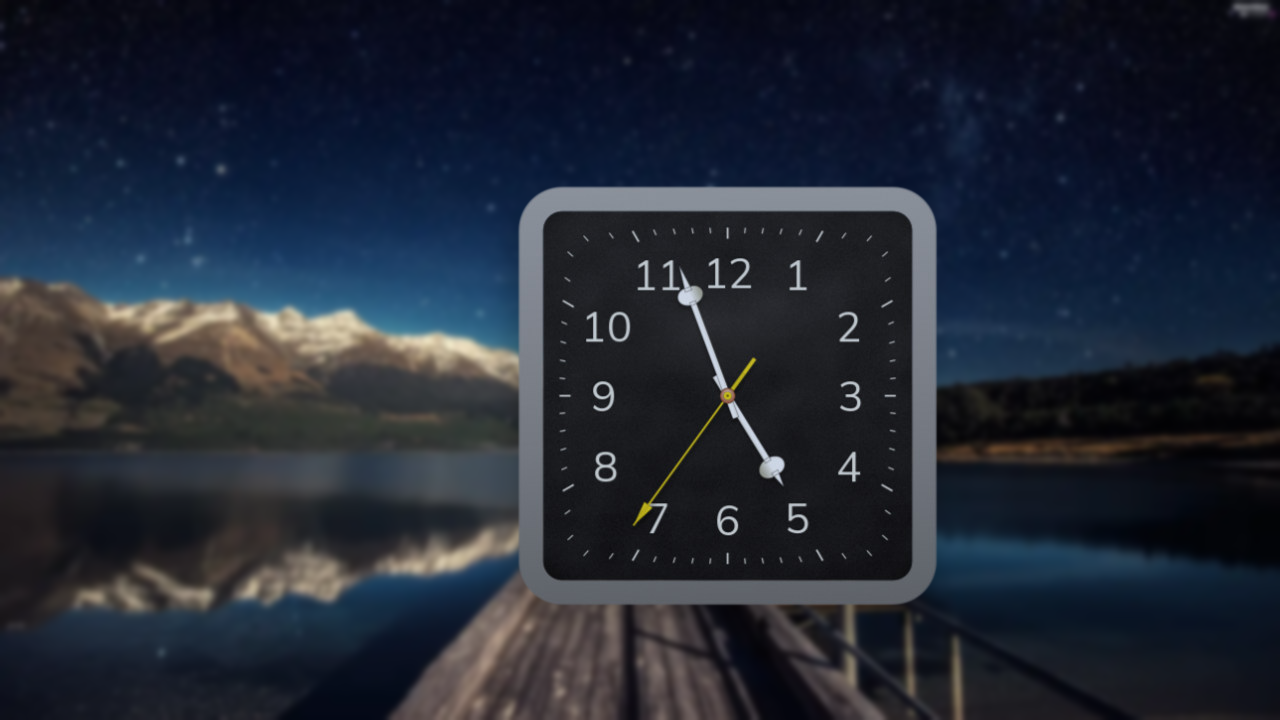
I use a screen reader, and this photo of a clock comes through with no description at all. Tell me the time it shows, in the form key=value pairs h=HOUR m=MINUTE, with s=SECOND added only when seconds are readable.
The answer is h=4 m=56 s=36
